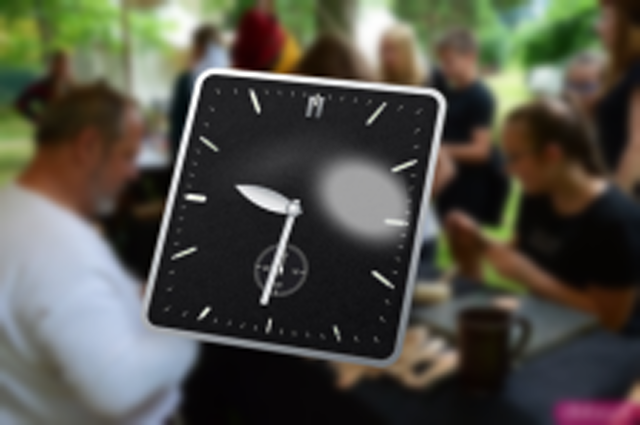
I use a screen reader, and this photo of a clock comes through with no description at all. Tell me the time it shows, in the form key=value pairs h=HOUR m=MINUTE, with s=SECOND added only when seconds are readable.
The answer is h=9 m=31
